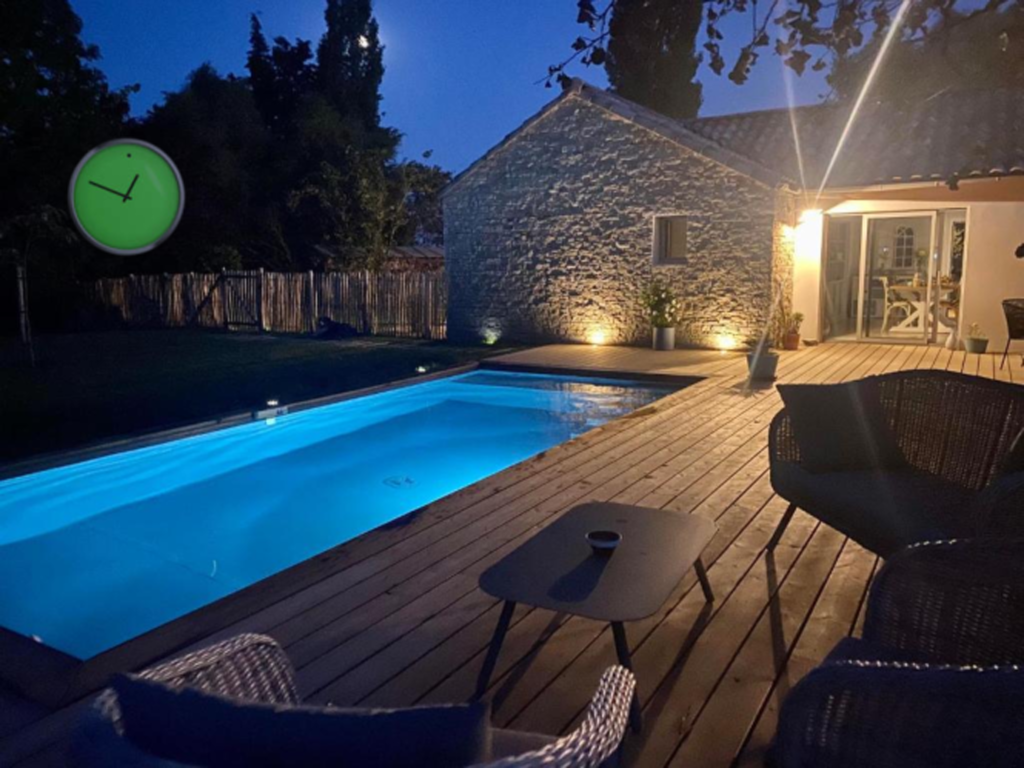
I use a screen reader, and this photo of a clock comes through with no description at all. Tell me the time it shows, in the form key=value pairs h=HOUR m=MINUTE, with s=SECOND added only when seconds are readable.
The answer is h=12 m=48
